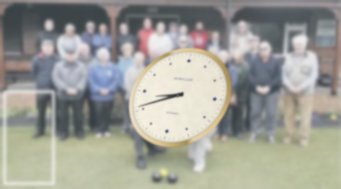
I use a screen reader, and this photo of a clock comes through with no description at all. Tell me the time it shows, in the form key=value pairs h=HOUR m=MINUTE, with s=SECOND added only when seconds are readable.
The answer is h=8 m=41
